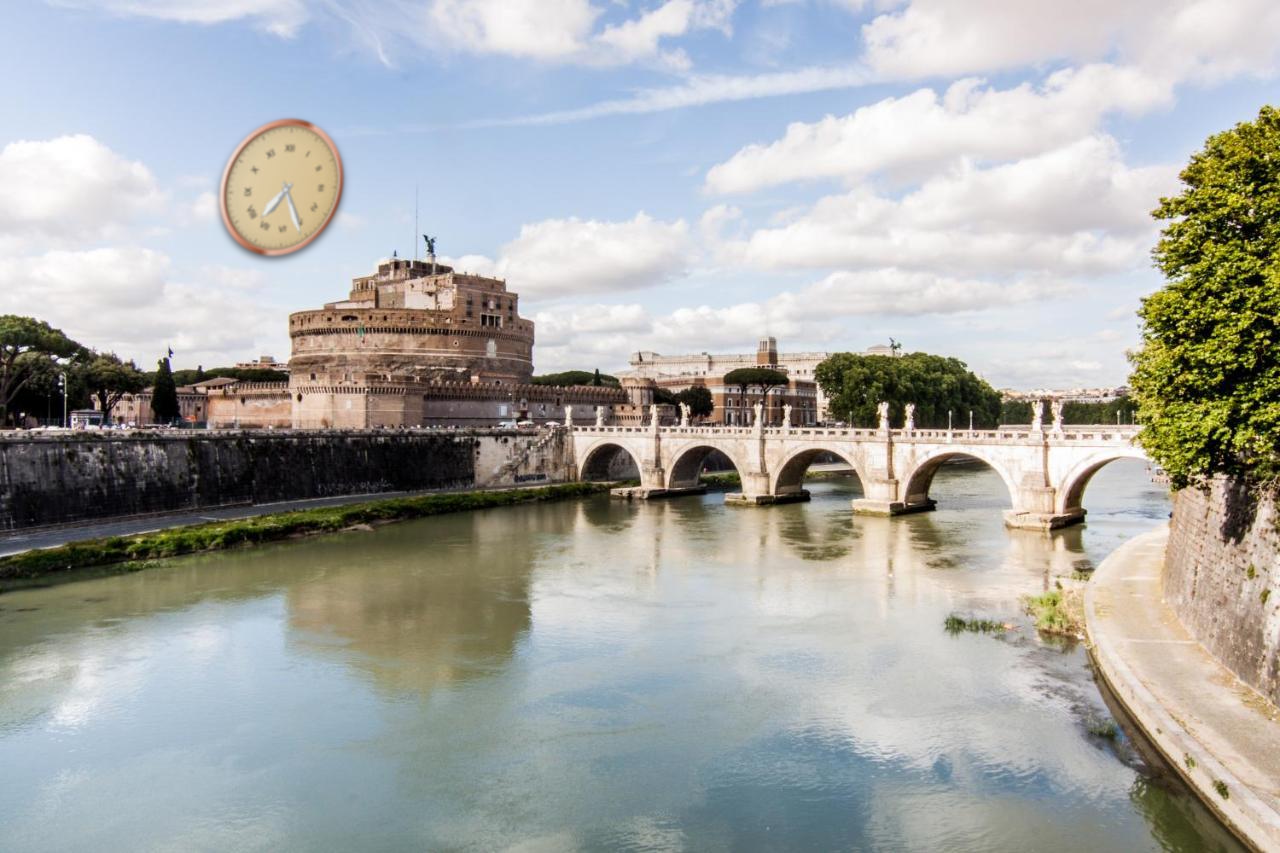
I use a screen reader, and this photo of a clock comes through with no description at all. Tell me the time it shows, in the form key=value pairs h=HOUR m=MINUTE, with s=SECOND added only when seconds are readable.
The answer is h=7 m=26
